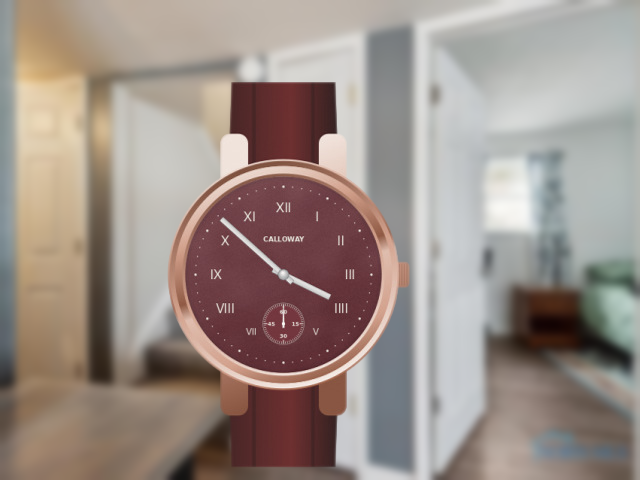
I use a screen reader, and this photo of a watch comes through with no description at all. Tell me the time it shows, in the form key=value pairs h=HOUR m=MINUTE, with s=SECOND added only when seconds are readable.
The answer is h=3 m=52
